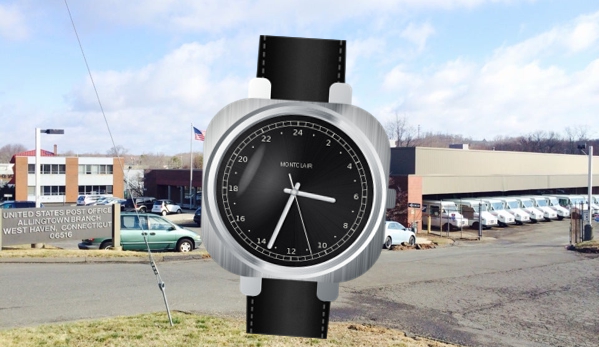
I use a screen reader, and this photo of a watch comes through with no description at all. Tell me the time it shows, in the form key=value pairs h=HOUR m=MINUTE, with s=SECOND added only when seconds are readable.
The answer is h=6 m=33 s=27
